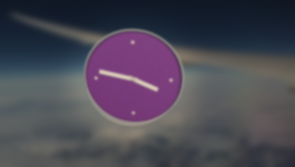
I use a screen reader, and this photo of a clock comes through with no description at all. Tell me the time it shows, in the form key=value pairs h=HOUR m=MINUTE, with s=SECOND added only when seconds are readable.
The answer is h=3 m=47
